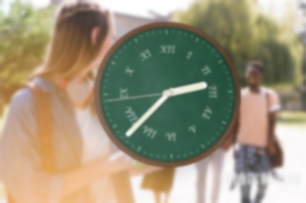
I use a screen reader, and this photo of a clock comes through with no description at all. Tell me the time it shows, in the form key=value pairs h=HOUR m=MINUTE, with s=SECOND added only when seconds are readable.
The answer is h=2 m=37 s=44
